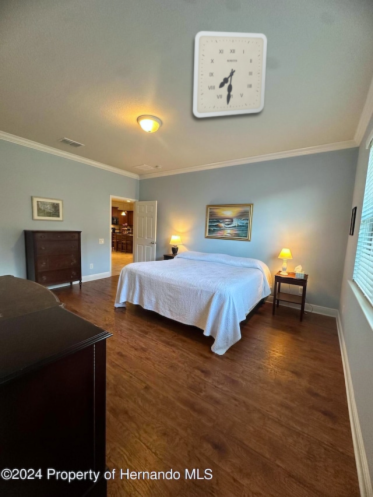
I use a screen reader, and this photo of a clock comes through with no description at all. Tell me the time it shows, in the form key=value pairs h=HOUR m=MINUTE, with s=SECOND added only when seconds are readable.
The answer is h=7 m=31
